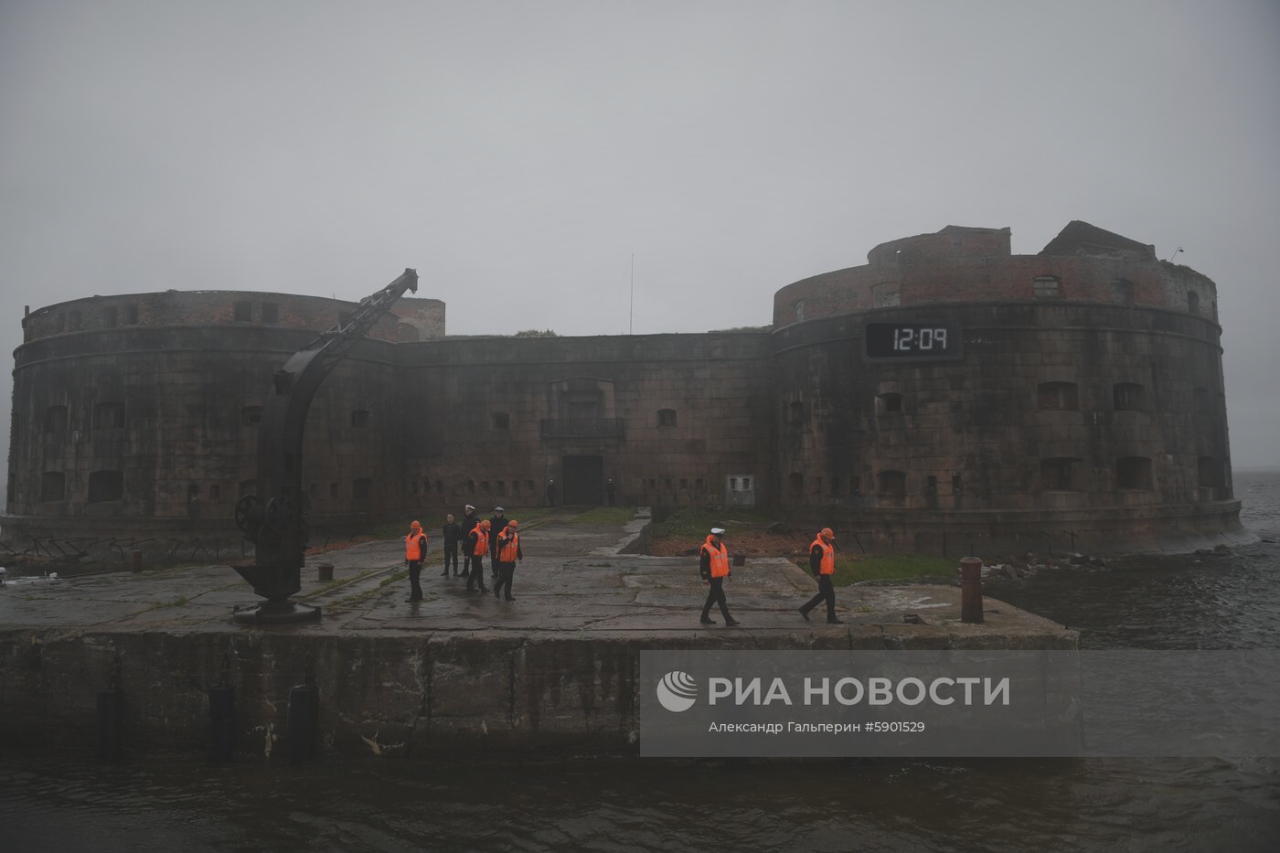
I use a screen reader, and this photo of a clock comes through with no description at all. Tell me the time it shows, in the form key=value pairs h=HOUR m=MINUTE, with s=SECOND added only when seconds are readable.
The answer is h=12 m=9
